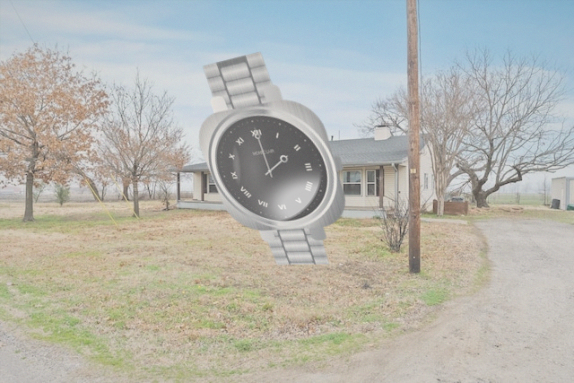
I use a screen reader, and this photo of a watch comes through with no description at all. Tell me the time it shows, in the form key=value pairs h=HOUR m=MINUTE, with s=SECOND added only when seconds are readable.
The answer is h=2 m=0
